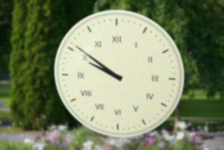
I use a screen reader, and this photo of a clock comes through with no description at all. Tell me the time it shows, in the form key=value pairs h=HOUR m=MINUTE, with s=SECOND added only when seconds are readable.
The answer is h=9 m=51
